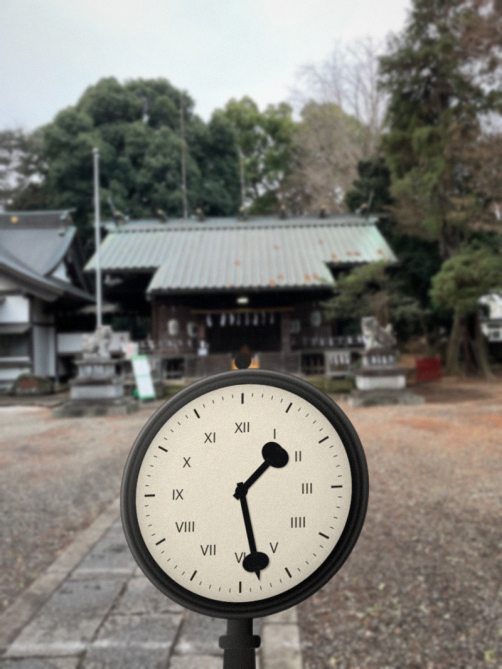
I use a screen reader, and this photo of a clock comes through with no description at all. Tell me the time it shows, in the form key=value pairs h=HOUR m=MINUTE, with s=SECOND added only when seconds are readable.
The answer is h=1 m=28
